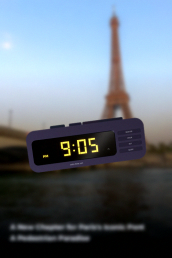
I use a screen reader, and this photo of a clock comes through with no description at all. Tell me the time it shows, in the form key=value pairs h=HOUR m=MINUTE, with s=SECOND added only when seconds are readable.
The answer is h=9 m=5
